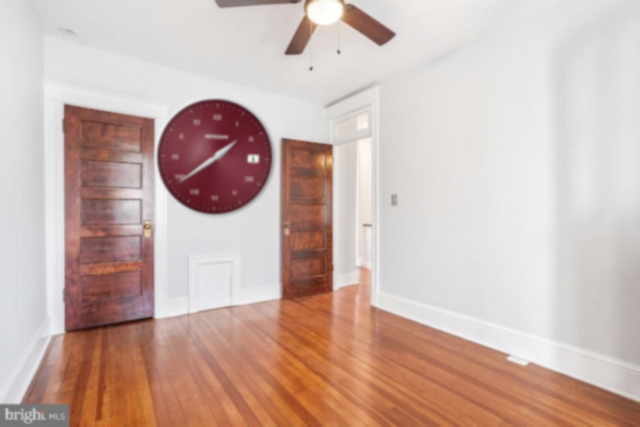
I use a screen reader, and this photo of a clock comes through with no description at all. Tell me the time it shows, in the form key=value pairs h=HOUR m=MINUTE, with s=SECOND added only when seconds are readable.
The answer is h=1 m=39
